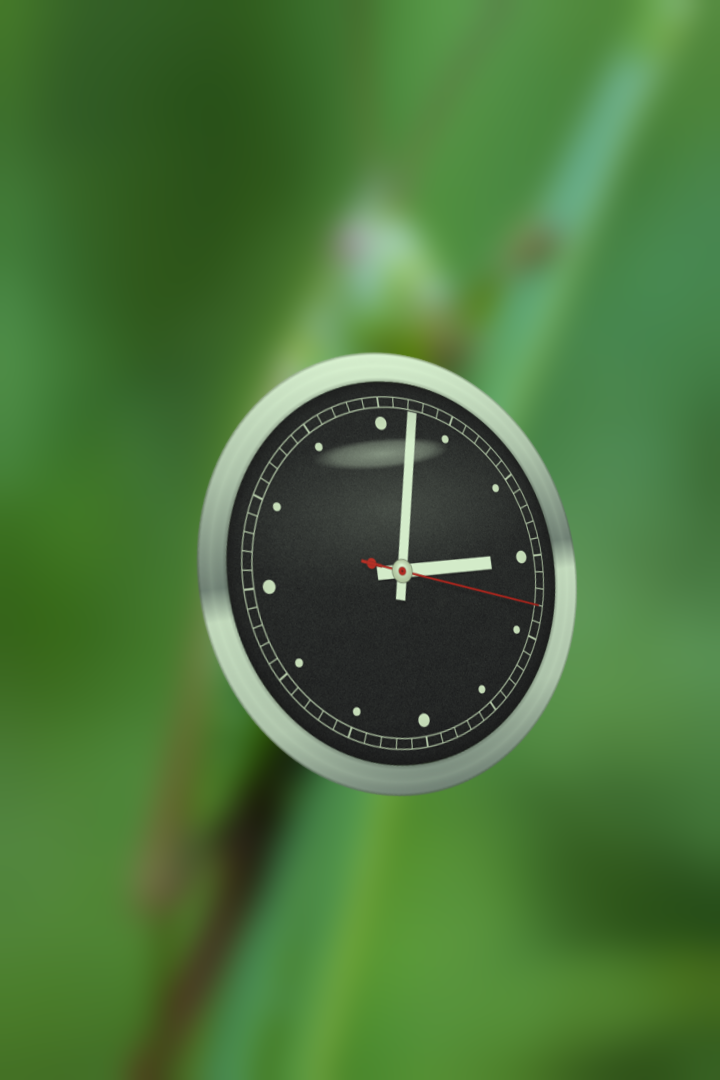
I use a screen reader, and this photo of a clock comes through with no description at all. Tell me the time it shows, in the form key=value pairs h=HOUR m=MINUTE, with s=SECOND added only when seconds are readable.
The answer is h=3 m=2 s=18
